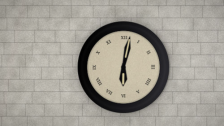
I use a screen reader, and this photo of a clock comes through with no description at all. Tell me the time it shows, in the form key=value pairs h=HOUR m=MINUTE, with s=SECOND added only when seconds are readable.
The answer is h=6 m=2
